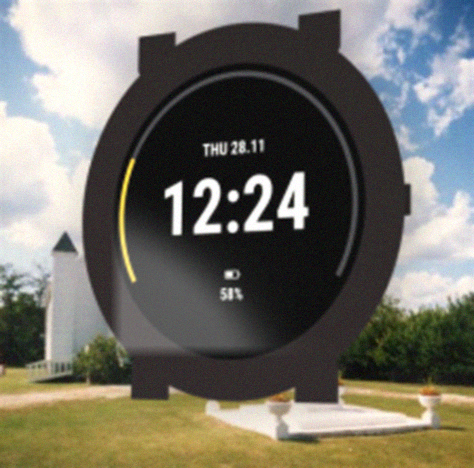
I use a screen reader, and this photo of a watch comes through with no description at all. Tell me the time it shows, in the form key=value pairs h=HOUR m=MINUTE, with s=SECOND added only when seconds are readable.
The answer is h=12 m=24
